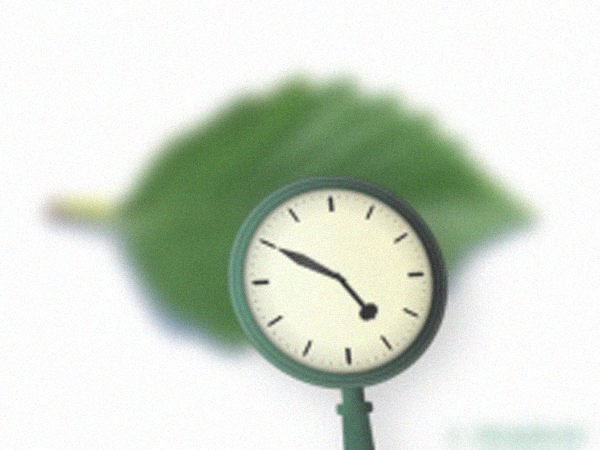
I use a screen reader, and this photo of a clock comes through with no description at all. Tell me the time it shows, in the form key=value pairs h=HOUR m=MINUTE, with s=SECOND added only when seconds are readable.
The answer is h=4 m=50
